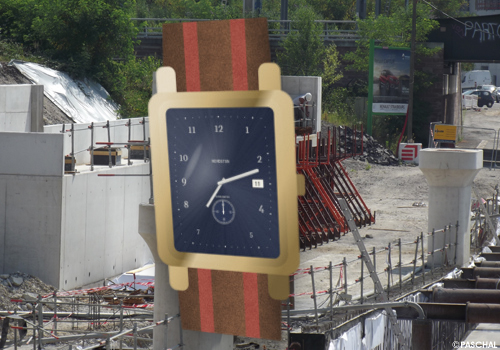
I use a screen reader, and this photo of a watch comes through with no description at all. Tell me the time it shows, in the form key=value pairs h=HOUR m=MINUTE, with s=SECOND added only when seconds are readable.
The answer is h=7 m=12
